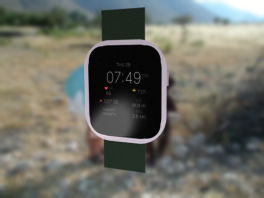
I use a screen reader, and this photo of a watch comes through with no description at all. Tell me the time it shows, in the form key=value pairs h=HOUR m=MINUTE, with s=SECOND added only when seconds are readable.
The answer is h=7 m=49
